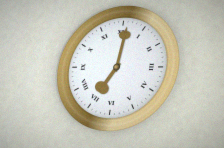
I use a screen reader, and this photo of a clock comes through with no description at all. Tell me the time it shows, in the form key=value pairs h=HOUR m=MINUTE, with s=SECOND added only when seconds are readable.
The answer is h=7 m=1
